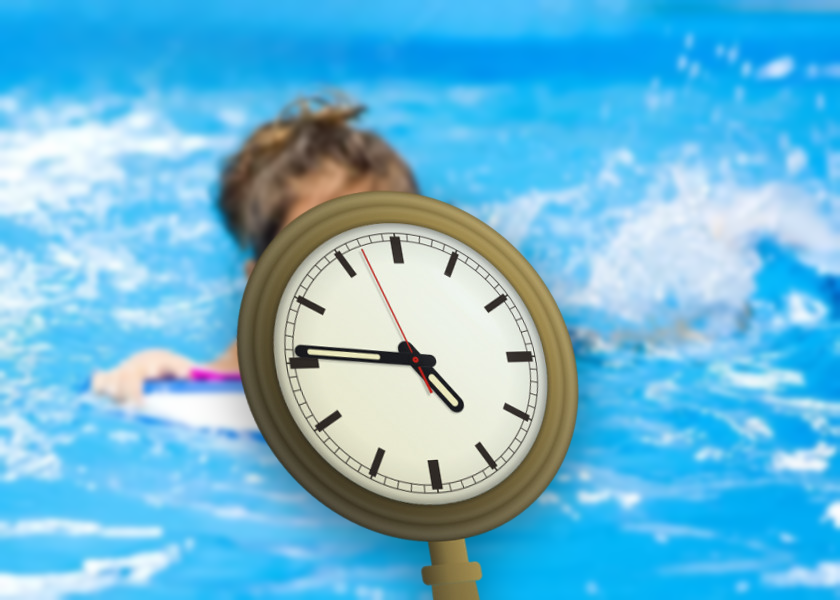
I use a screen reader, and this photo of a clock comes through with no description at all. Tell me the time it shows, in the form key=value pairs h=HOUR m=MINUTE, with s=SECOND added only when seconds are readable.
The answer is h=4 m=45 s=57
